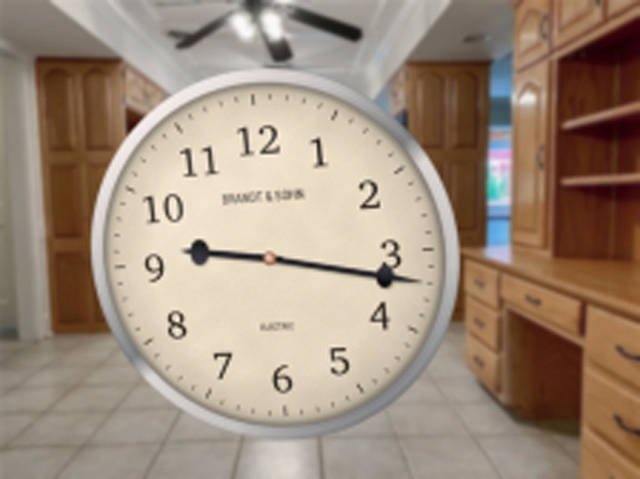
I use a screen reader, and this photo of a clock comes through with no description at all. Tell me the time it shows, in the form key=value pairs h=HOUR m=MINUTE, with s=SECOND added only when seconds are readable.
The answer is h=9 m=17
